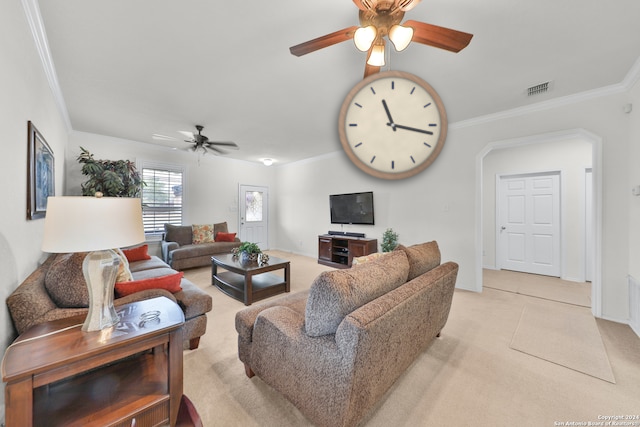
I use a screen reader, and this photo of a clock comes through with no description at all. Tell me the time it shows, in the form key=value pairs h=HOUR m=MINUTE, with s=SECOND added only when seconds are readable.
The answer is h=11 m=17
